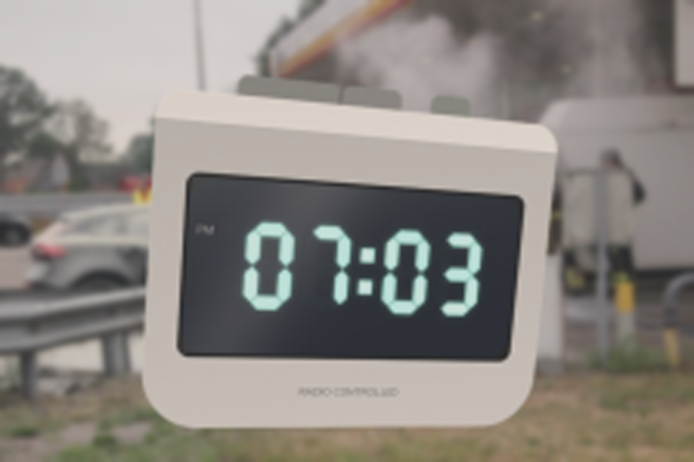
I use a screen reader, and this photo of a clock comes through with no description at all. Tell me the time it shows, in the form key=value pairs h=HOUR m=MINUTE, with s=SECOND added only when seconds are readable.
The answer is h=7 m=3
